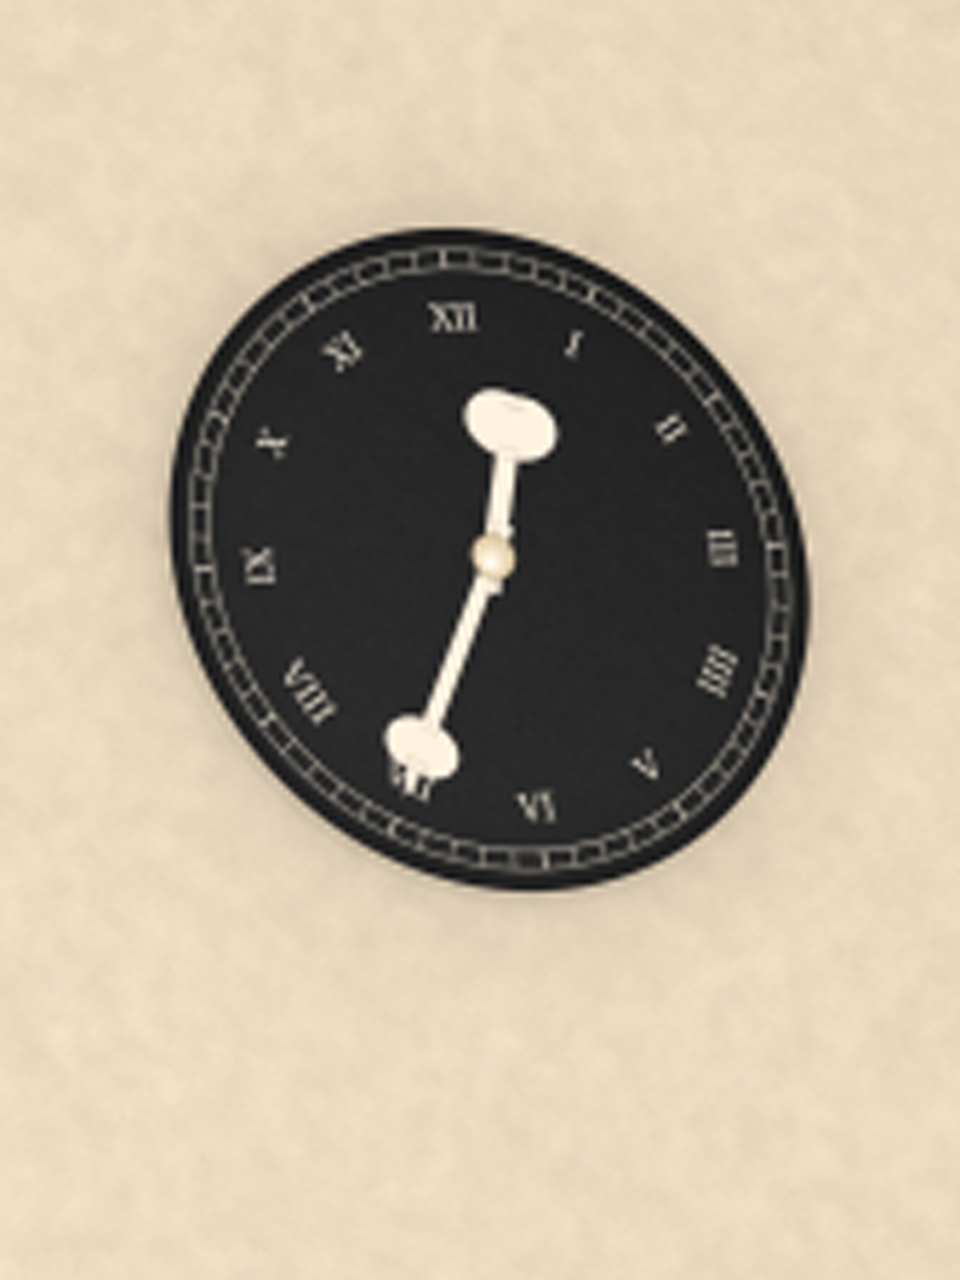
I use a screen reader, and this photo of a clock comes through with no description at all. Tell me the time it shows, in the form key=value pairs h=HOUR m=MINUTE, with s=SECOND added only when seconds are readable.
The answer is h=12 m=35
